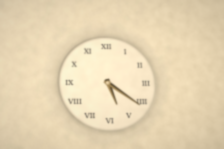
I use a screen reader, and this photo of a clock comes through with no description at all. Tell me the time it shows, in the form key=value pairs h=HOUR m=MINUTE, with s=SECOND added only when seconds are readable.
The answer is h=5 m=21
